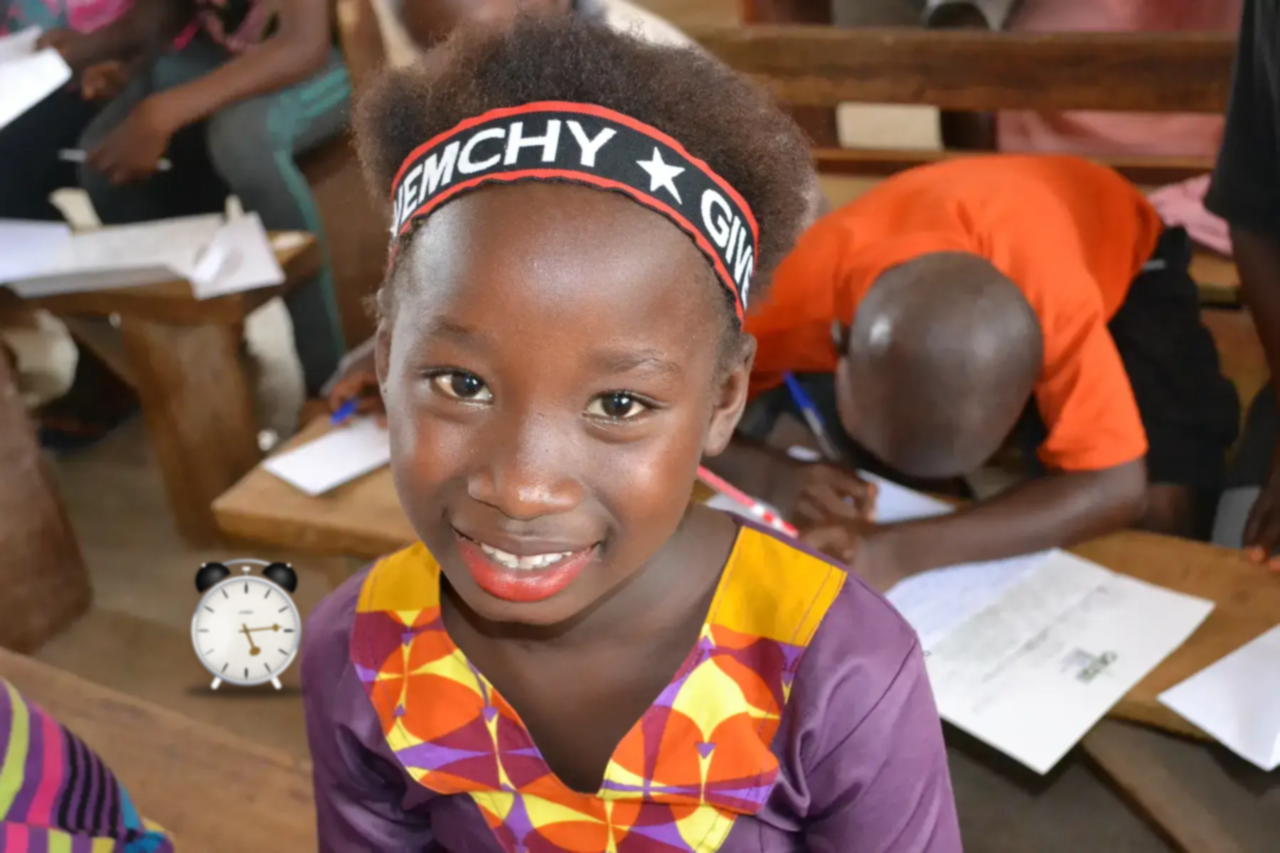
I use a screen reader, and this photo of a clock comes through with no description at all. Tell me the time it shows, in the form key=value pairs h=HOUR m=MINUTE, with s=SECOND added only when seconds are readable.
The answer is h=5 m=14
